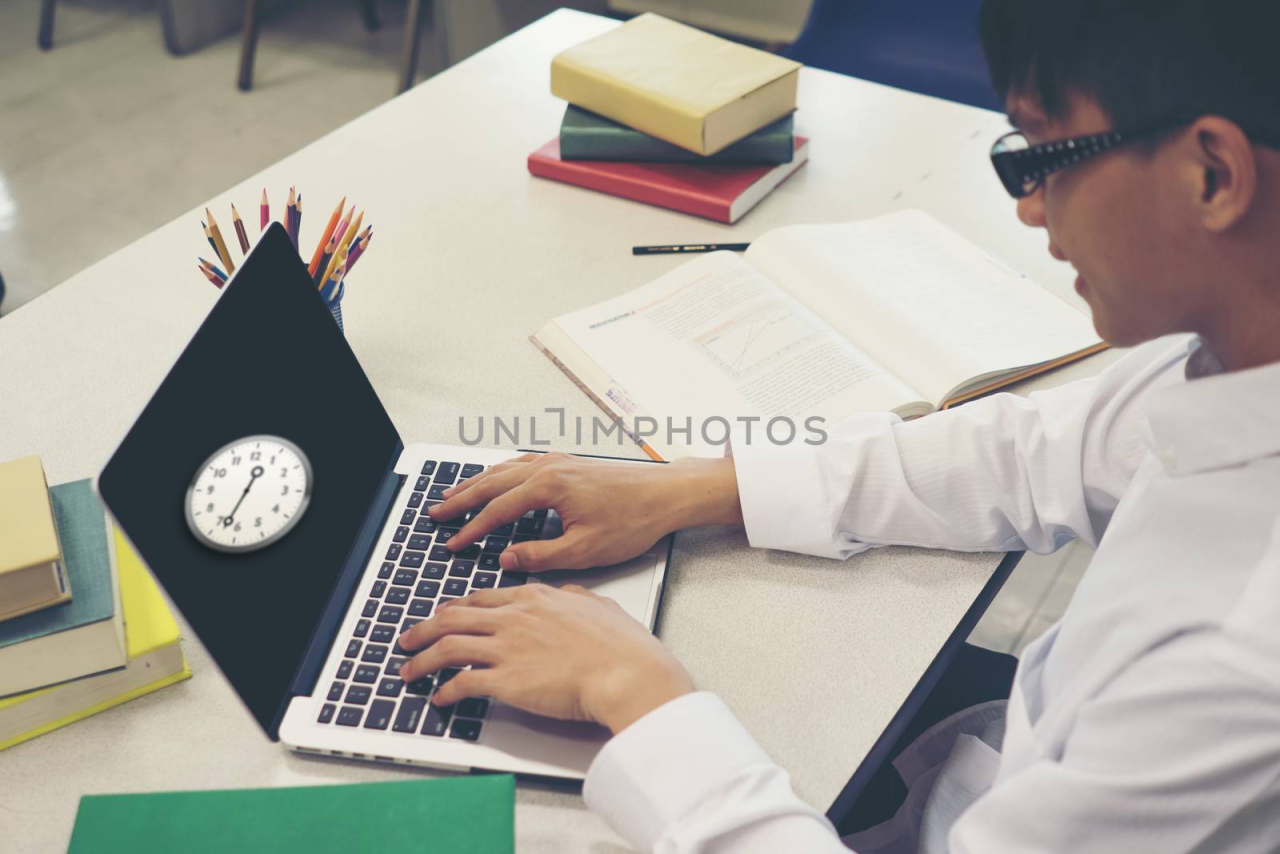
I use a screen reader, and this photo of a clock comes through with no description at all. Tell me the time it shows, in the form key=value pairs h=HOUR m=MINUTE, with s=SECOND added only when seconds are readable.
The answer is h=12 m=33
